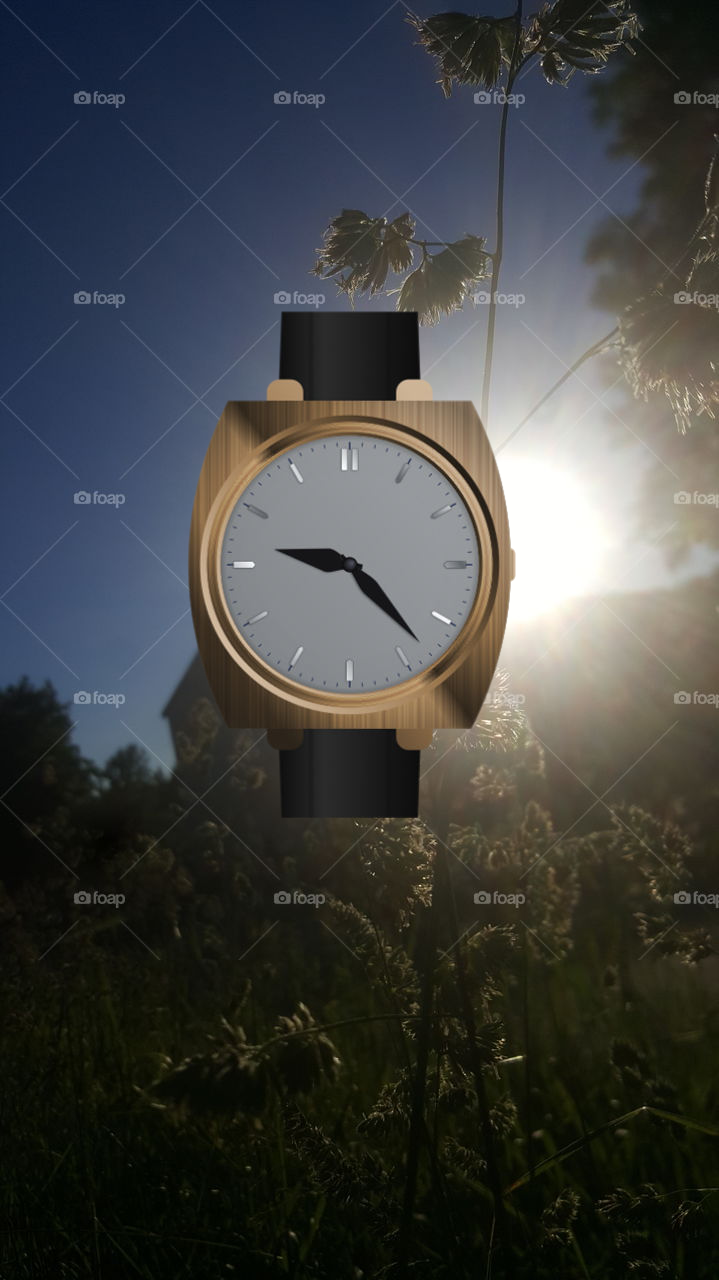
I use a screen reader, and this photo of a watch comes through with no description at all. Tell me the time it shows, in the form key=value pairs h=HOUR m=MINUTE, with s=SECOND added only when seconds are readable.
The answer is h=9 m=23
